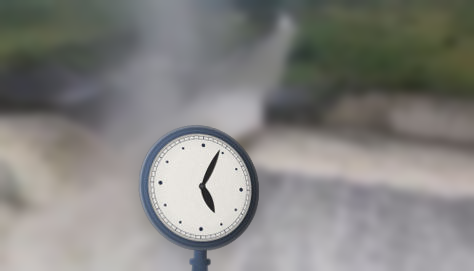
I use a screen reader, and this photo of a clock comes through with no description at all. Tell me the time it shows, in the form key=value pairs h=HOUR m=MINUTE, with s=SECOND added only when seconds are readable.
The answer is h=5 m=4
